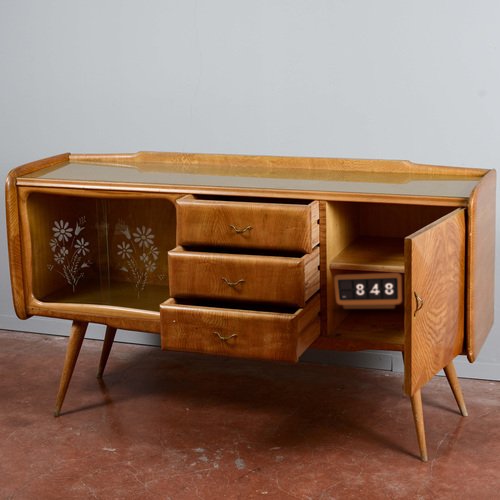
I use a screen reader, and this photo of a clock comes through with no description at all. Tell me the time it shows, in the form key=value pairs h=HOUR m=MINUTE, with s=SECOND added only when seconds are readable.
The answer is h=8 m=48
